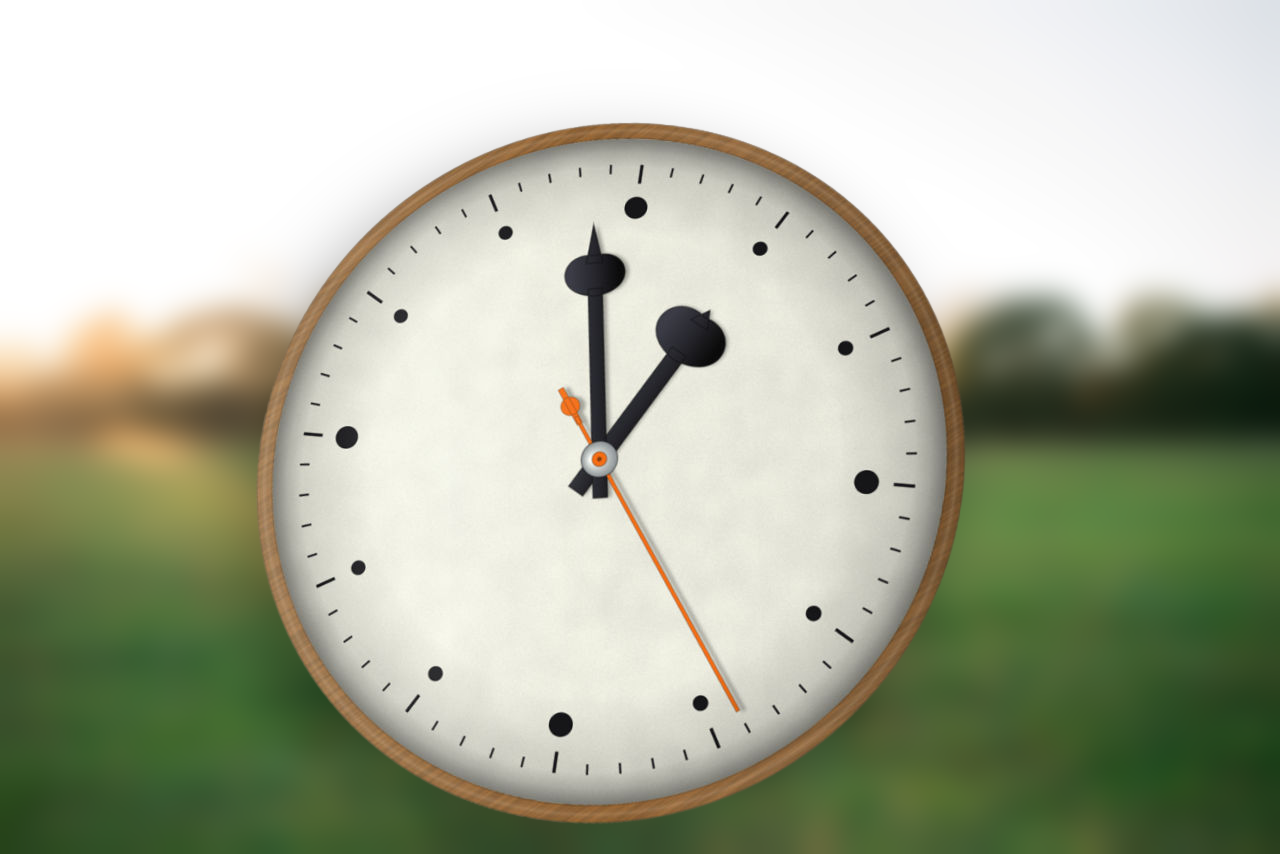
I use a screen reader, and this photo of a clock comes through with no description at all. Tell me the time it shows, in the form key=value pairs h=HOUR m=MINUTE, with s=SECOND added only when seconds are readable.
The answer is h=12 m=58 s=24
